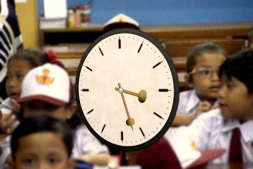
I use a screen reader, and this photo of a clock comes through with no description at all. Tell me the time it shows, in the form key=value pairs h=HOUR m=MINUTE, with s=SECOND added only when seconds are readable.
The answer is h=3 m=27
